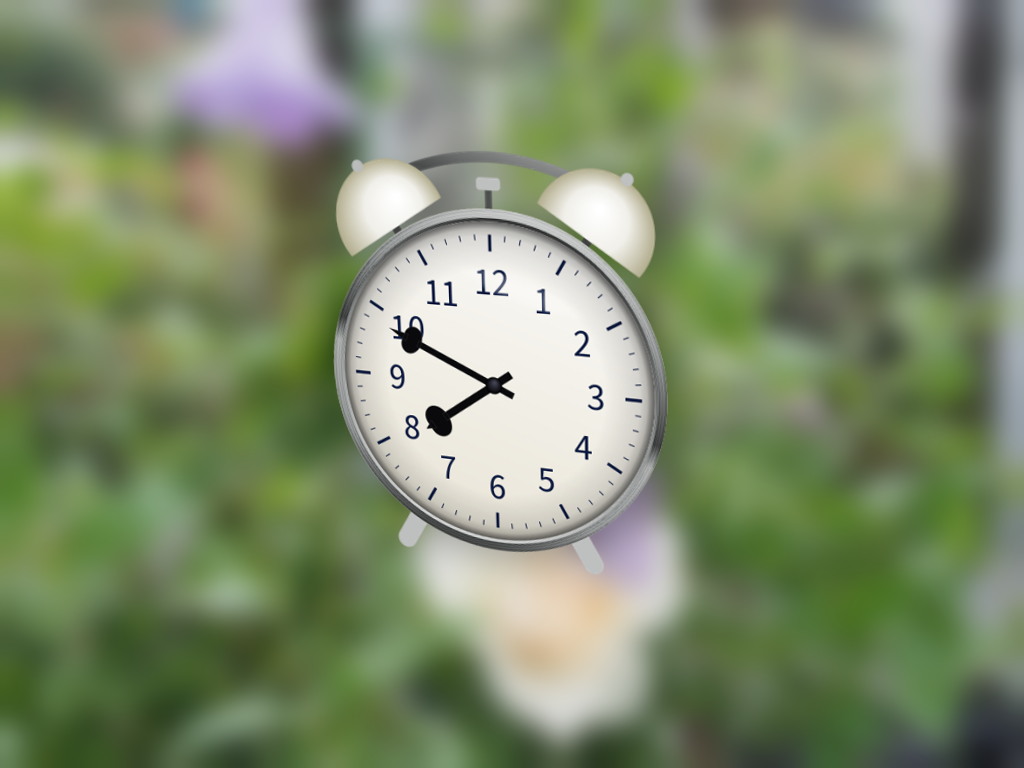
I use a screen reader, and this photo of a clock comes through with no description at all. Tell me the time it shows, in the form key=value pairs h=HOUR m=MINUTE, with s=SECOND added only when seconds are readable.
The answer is h=7 m=49
